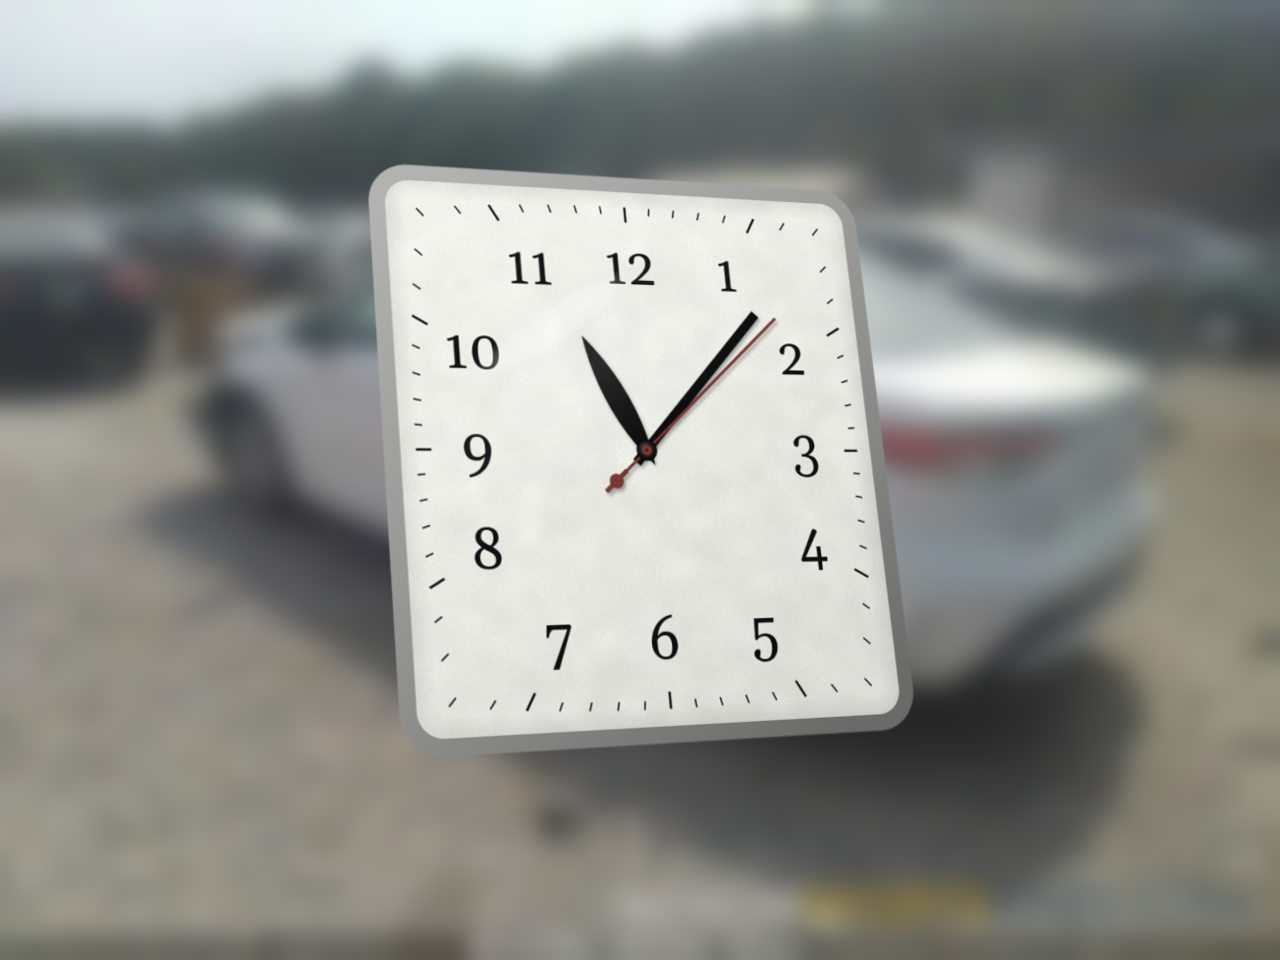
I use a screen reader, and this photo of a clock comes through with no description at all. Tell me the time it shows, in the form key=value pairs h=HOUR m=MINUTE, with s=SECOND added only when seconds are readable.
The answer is h=11 m=7 s=8
